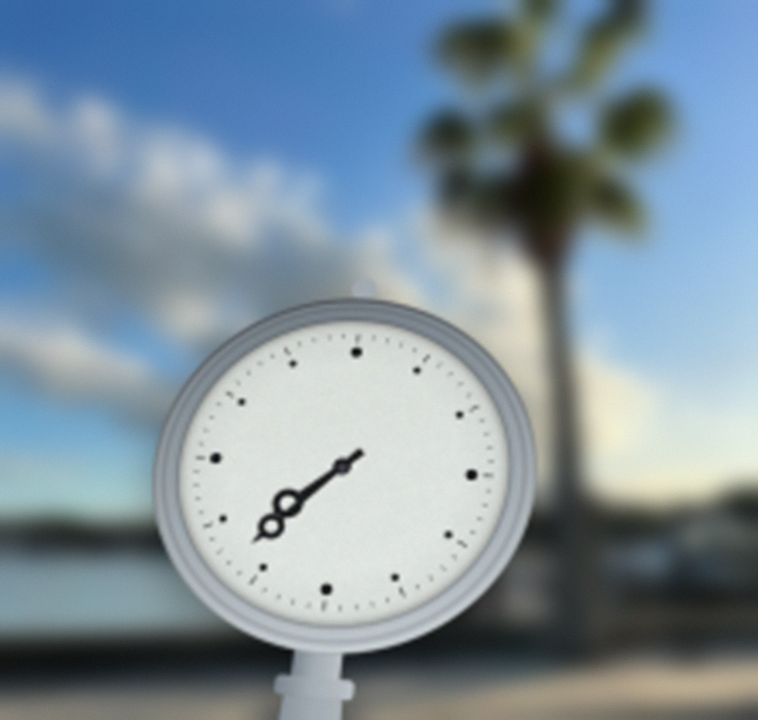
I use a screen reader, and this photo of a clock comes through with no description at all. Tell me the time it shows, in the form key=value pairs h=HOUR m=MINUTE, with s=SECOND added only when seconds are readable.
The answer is h=7 m=37
